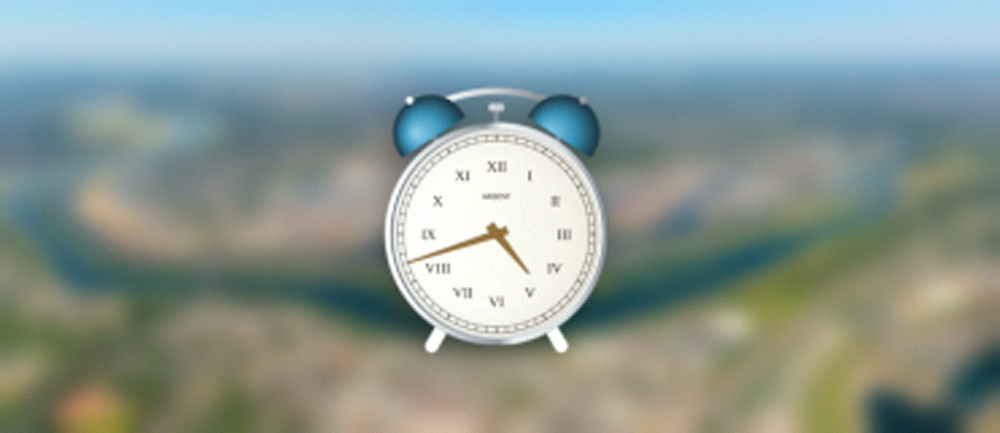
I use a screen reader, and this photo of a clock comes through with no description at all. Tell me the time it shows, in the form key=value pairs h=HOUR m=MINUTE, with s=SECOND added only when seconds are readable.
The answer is h=4 m=42
